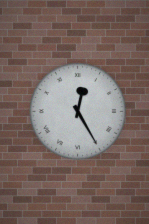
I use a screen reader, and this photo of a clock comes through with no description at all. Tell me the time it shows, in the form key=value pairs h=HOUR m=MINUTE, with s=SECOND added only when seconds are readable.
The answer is h=12 m=25
